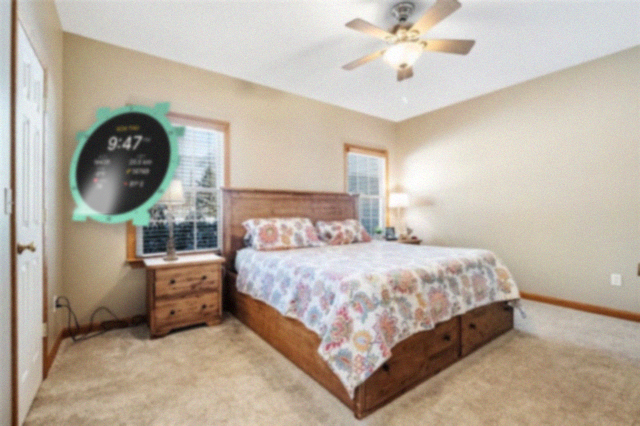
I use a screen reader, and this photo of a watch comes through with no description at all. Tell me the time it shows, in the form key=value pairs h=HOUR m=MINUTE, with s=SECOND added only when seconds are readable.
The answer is h=9 m=47
